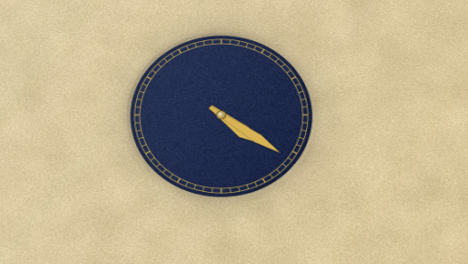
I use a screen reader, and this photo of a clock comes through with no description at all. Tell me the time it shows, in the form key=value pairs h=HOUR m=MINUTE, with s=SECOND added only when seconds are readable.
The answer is h=4 m=21
